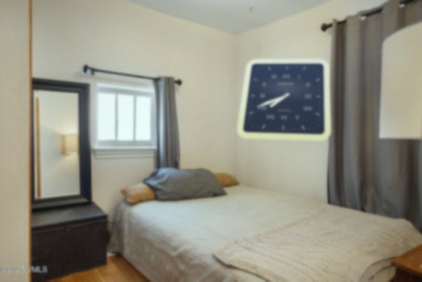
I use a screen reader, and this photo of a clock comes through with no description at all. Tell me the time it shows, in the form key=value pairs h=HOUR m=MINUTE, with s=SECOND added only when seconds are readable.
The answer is h=7 m=41
